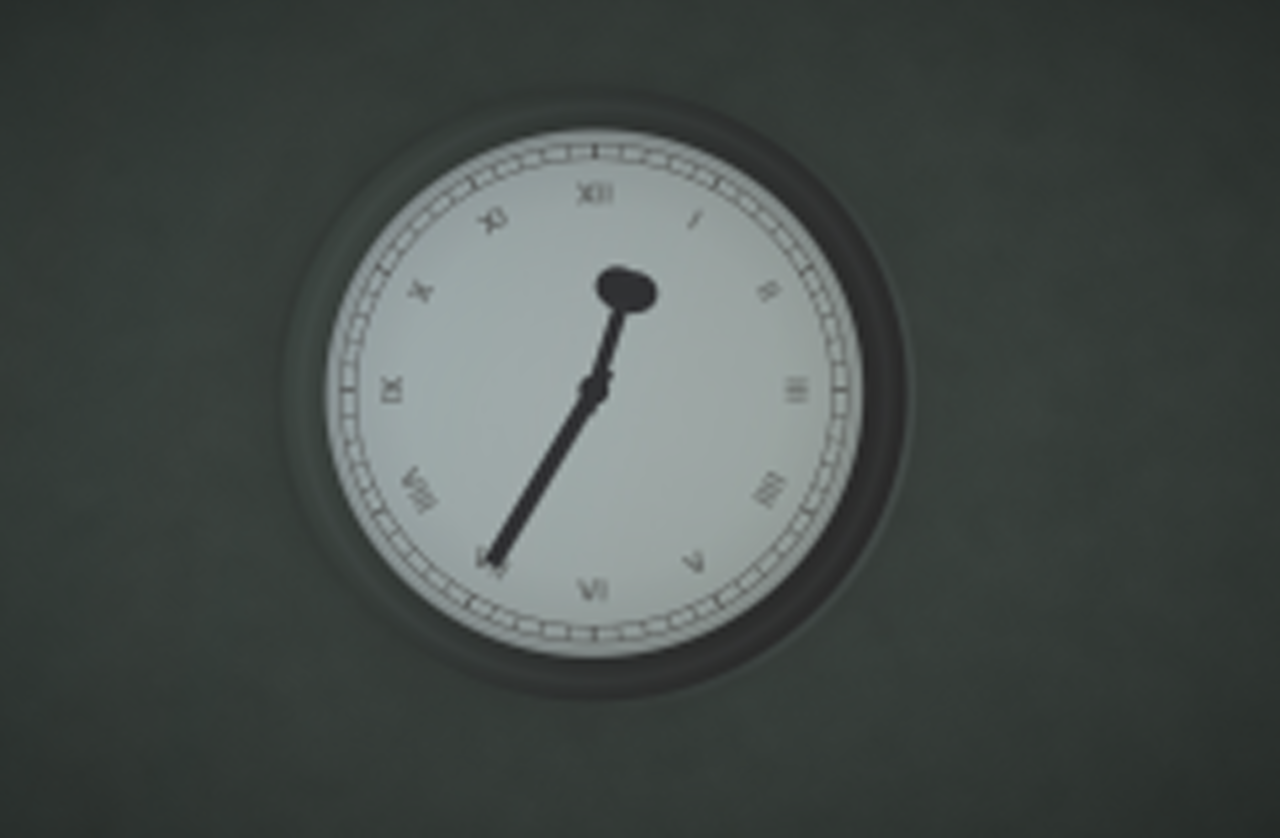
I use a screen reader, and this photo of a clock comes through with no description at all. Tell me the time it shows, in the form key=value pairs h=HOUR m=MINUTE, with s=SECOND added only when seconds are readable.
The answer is h=12 m=35
